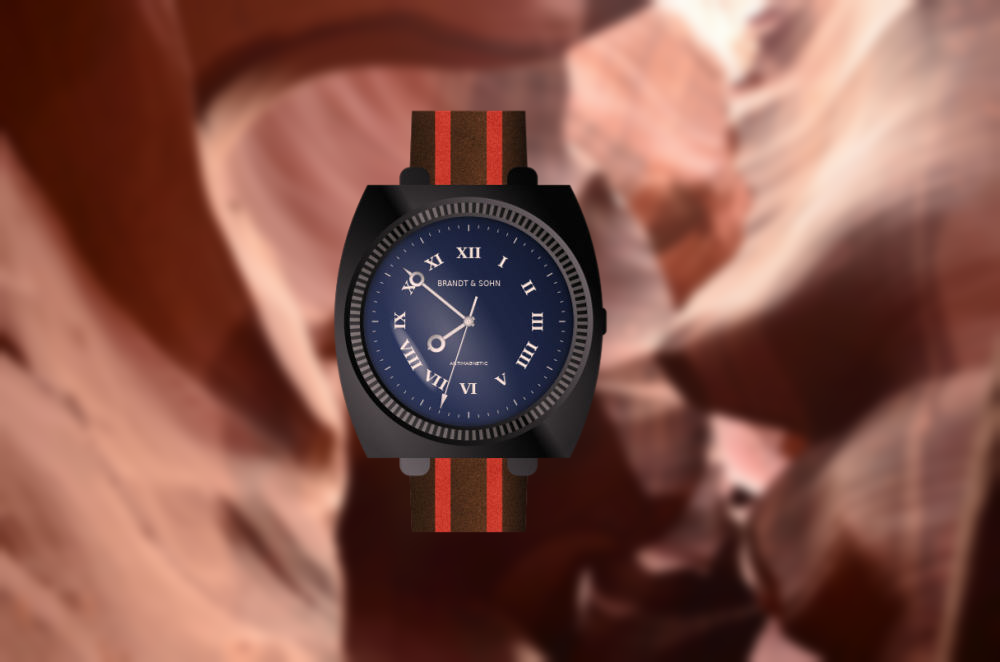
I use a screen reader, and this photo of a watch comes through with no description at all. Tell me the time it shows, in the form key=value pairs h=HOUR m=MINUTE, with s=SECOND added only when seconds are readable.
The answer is h=7 m=51 s=33
